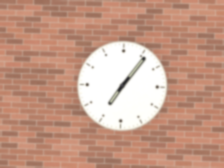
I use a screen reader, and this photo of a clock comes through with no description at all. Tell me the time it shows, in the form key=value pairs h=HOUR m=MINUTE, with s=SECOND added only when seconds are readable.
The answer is h=7 m=6
